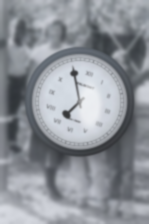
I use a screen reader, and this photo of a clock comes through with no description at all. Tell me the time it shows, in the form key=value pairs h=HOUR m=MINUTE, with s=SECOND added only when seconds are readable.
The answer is h=6 m=55
